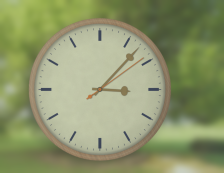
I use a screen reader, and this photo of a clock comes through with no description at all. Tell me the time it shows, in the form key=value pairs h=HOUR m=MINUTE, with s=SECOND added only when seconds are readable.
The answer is h=3 m=7 s=9
